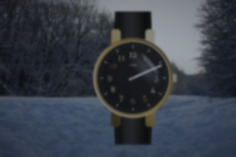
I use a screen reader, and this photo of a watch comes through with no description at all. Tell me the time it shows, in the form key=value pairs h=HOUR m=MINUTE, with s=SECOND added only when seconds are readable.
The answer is h=2 m=11
